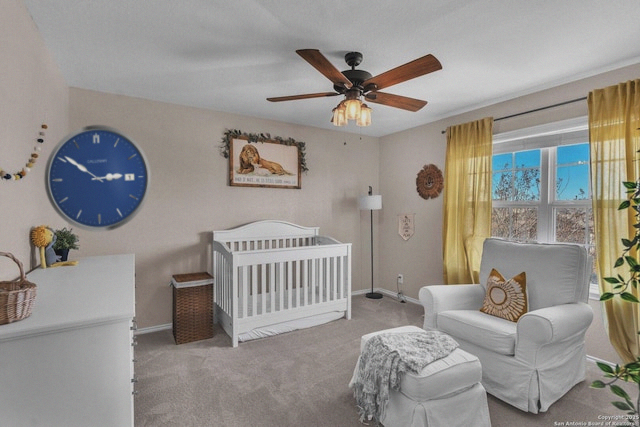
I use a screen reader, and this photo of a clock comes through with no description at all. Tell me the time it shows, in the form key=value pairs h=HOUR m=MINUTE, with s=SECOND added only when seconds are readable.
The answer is h=2 m=51
